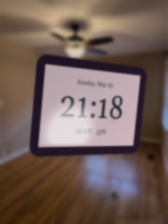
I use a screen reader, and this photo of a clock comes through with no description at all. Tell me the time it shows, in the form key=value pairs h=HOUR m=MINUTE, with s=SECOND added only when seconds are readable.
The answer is h=21 m=18
